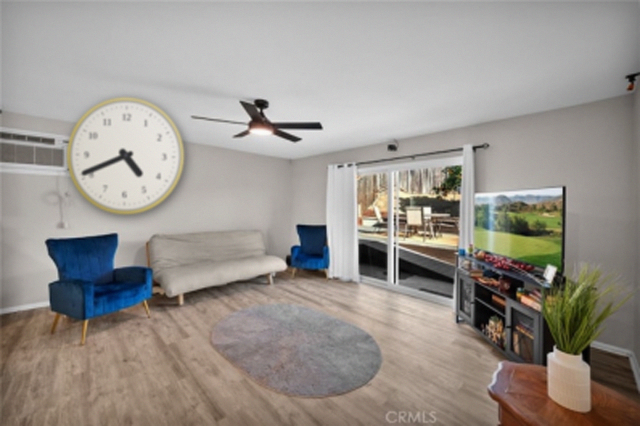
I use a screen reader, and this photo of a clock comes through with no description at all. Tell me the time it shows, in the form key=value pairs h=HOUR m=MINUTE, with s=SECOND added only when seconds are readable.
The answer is h=4 m=41
